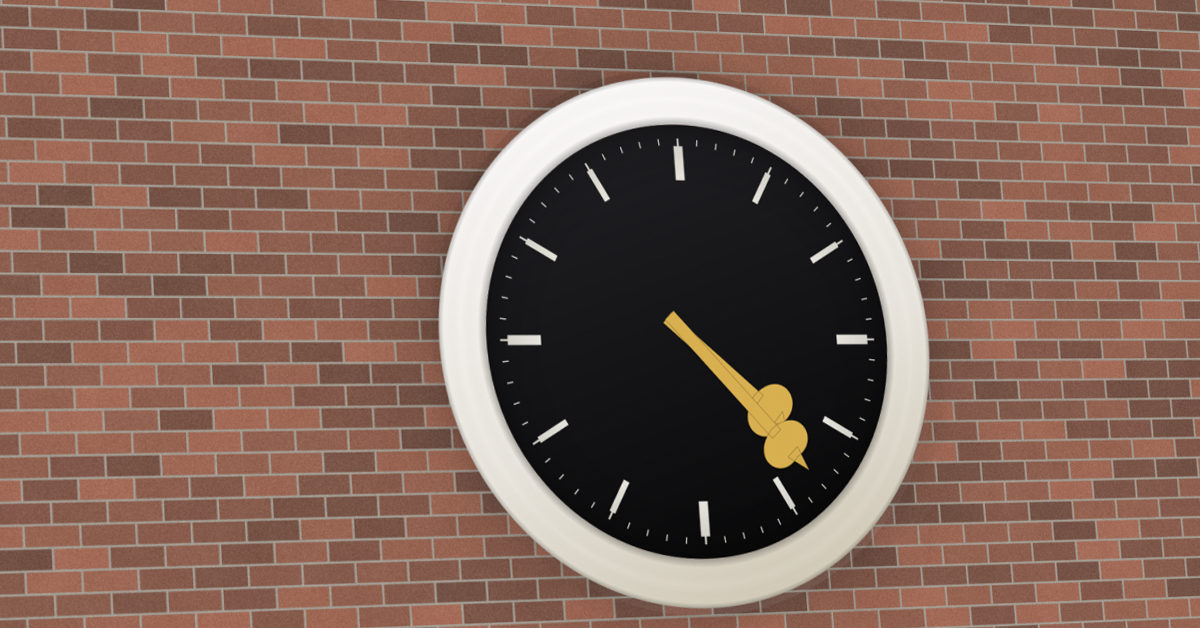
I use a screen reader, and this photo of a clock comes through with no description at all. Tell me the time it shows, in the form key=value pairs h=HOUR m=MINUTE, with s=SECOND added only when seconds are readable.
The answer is h=4 m=23
